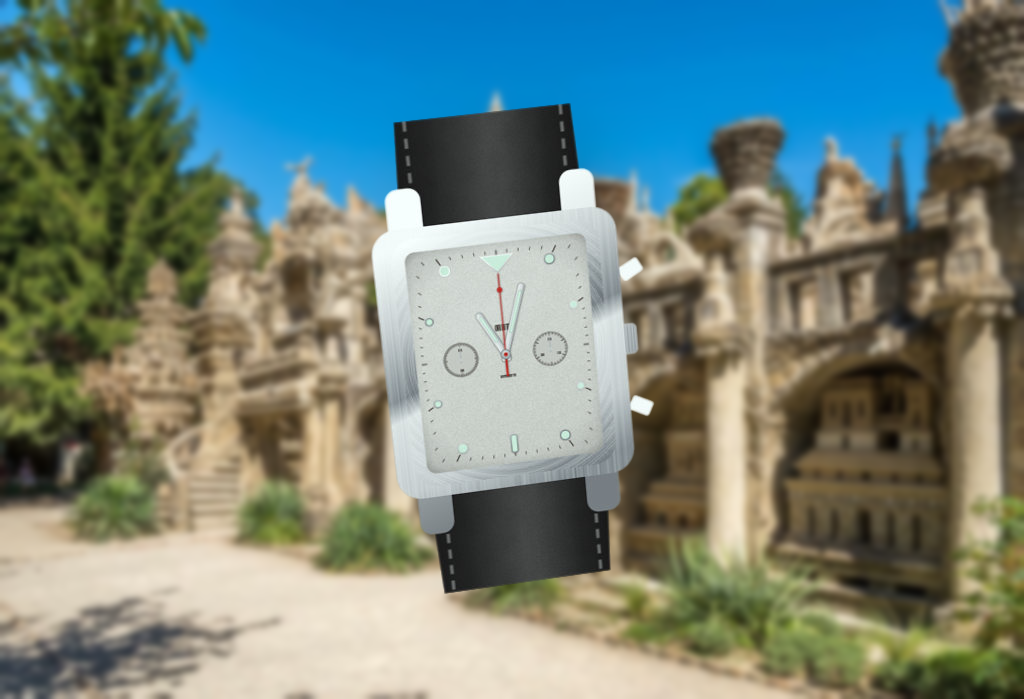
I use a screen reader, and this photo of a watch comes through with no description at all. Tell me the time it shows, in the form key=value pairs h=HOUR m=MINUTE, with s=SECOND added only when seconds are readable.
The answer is h=11 m=3
